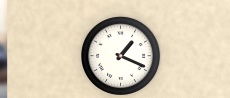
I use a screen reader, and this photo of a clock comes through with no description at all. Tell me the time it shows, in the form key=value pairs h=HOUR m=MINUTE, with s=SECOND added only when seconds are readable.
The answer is h=1 m=19
